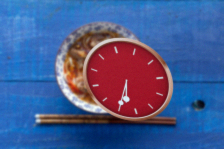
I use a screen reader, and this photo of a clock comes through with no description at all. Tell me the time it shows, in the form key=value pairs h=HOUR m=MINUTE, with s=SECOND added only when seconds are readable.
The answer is h=6 m=35
